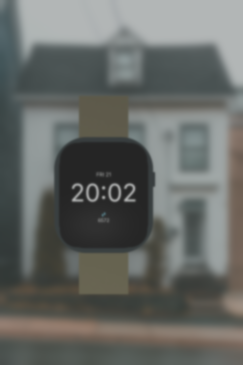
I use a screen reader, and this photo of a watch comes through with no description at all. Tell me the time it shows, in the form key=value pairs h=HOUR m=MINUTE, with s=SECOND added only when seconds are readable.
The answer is h=20 m=2
